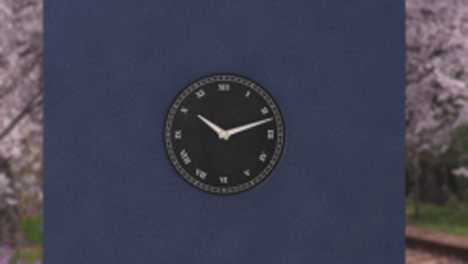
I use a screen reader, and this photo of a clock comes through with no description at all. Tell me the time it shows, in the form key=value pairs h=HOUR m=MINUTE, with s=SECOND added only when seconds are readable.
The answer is h=10 m=12
